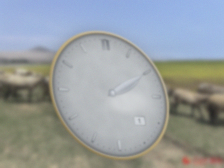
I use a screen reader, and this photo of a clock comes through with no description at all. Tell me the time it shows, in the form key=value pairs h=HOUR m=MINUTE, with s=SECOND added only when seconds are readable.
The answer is h=2 m=10
